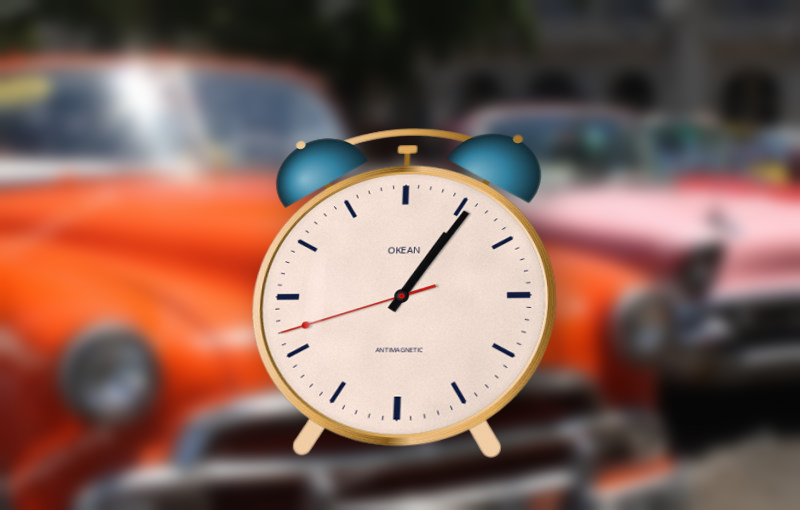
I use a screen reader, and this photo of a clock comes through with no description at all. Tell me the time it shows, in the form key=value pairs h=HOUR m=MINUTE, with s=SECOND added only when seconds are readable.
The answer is h=1 m=5 s=42
